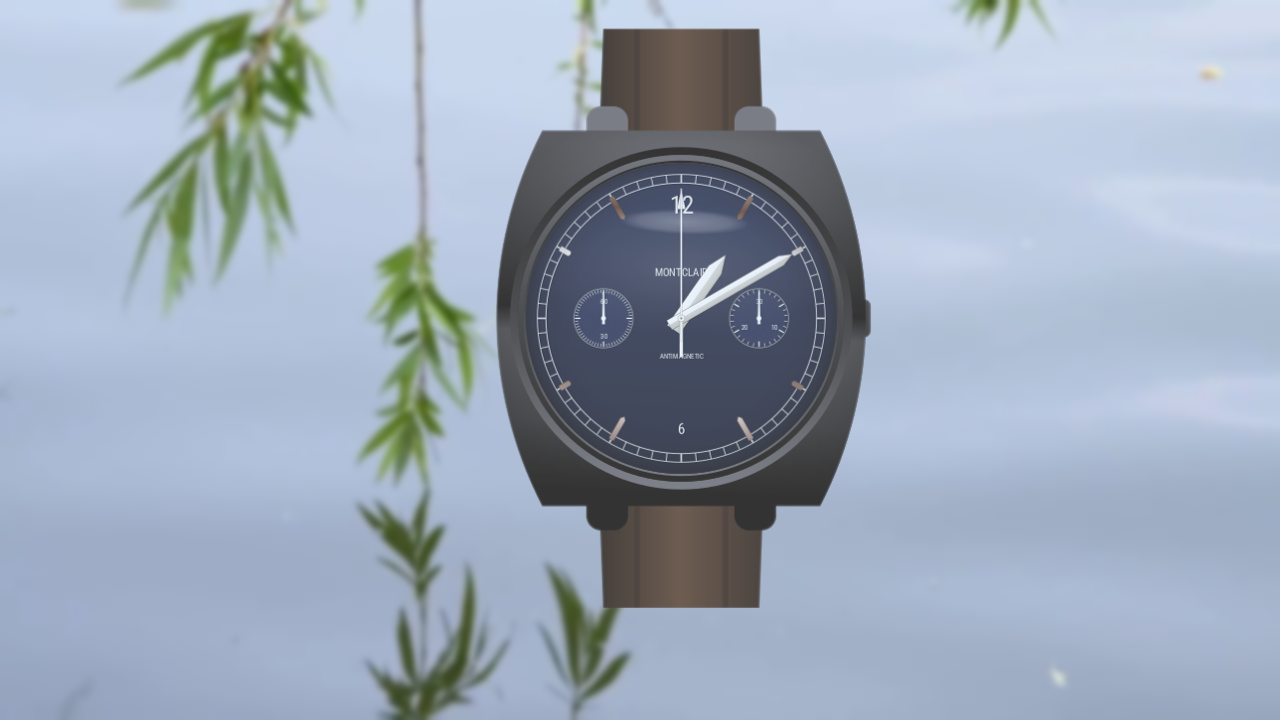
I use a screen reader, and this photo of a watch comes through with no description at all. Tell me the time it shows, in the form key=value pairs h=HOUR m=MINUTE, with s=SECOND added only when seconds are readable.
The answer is h=1 m=10
